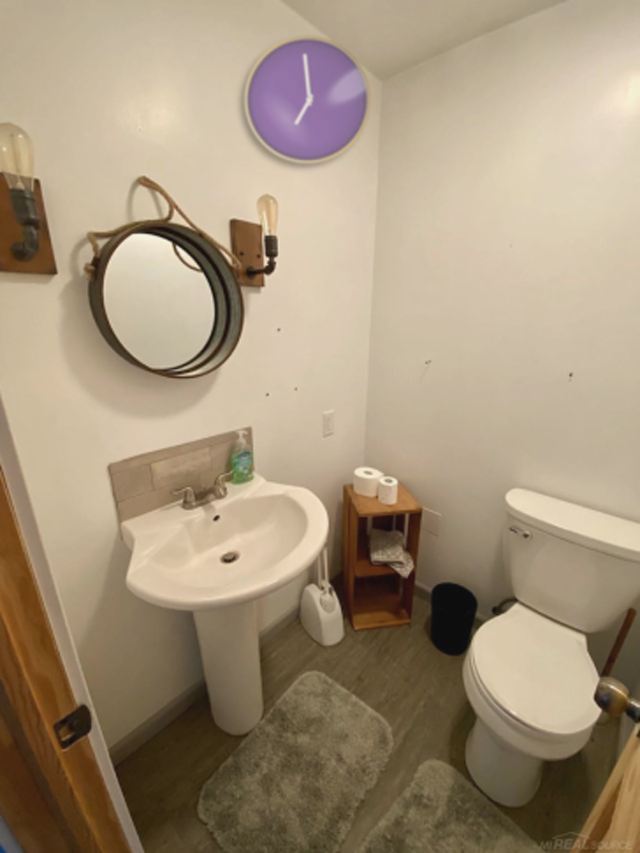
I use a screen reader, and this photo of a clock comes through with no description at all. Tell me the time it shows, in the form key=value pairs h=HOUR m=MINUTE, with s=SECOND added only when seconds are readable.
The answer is h=6 m=59
